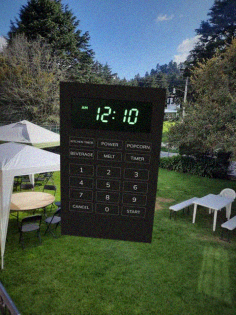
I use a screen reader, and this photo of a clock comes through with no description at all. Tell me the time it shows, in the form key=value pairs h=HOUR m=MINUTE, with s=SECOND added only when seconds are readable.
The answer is h=12 m=10
